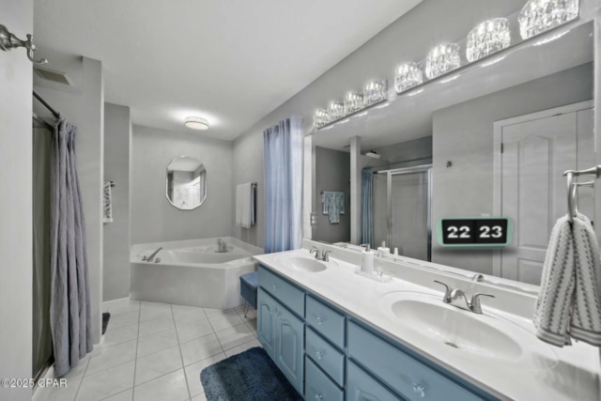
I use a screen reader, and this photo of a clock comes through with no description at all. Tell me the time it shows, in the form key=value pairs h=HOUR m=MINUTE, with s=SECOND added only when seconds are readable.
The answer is h=22 m=23
